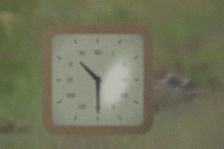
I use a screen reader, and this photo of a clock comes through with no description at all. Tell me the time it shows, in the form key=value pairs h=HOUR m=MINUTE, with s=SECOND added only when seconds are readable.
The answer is h=10 m=30
